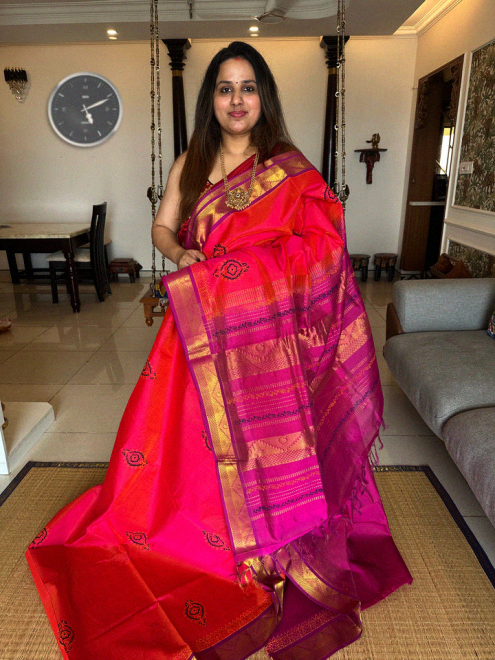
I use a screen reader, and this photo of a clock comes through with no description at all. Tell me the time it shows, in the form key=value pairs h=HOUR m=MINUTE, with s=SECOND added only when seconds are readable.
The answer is h=5 m=11
